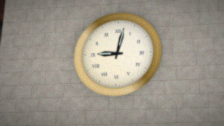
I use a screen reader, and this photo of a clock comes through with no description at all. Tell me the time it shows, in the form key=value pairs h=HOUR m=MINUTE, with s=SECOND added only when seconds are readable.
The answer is h=9 m=2
